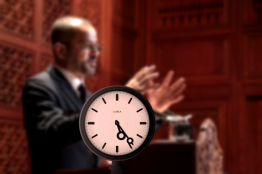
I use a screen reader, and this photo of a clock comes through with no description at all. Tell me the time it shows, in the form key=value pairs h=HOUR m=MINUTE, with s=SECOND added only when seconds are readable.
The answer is h=5 m=24
